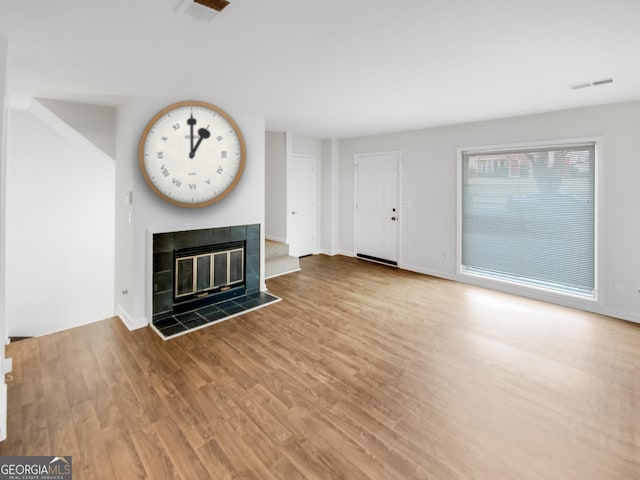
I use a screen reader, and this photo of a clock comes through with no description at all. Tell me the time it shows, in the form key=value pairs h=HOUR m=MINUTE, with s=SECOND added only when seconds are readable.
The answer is h=1 m=0
